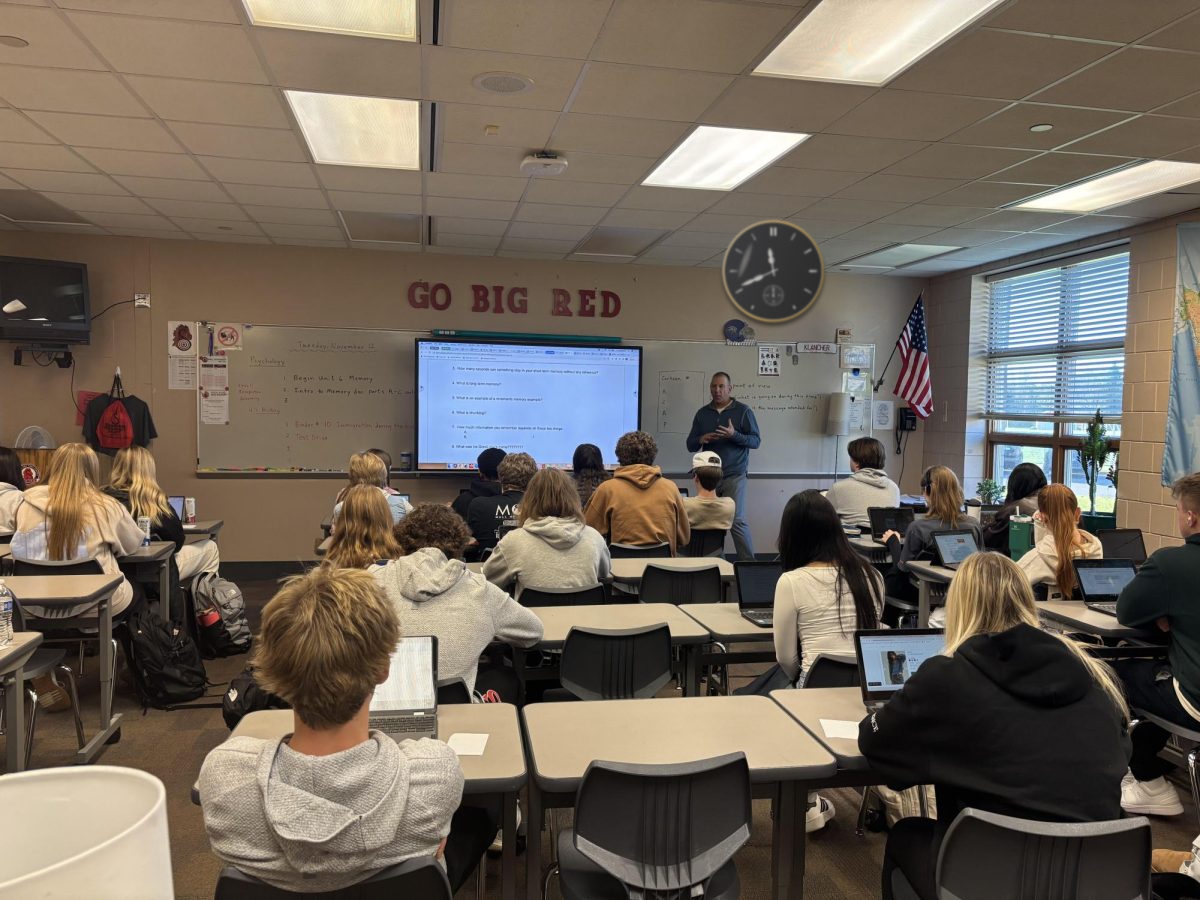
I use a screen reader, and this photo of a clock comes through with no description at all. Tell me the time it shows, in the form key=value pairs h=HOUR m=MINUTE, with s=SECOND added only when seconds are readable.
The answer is h=11 m=41
